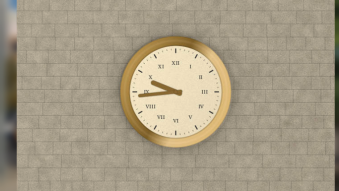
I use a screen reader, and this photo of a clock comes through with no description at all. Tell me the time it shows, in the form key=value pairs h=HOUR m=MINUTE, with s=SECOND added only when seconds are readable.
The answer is h=9 m=44
